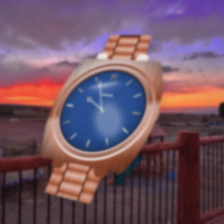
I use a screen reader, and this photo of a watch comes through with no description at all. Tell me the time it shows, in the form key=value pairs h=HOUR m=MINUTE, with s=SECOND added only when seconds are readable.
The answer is h=9 m=56
